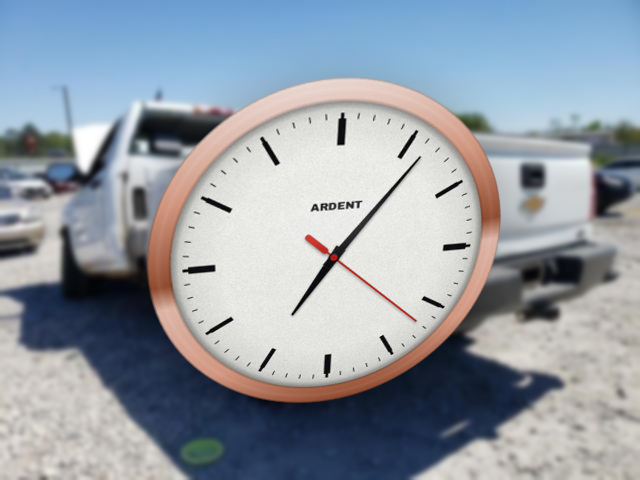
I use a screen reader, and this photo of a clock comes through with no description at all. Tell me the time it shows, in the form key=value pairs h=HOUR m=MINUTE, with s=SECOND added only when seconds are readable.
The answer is h=7 m=6 s=22
